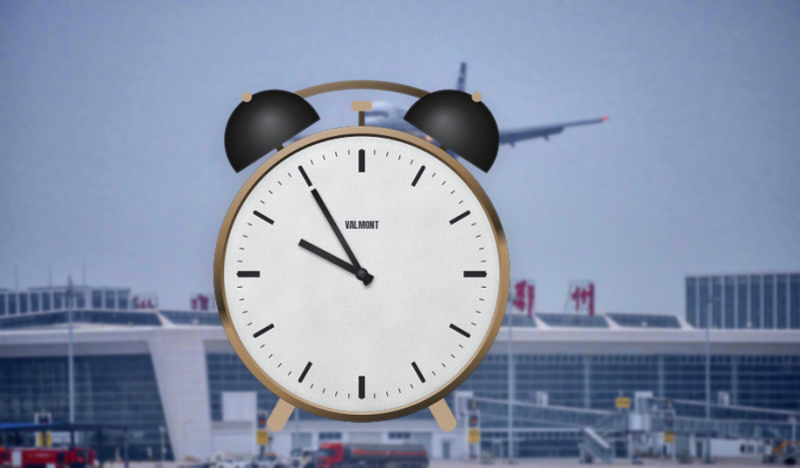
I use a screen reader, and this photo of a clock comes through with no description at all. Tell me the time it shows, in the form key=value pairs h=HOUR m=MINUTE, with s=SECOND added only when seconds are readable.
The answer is h=9 m=55
